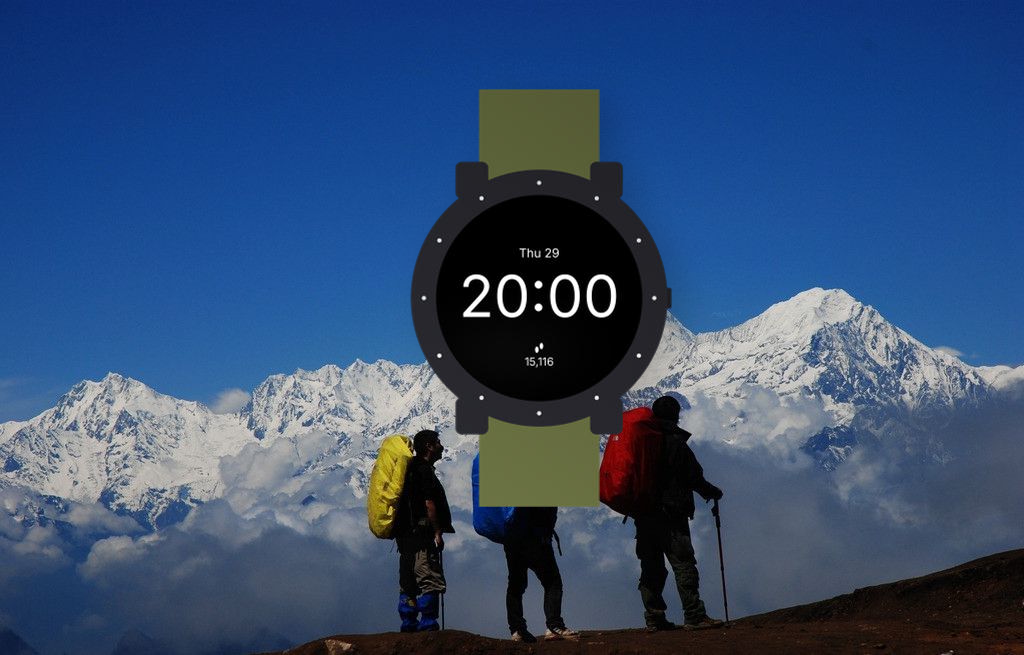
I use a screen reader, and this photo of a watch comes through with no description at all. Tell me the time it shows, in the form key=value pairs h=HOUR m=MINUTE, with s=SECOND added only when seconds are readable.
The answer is h=20 m=0
